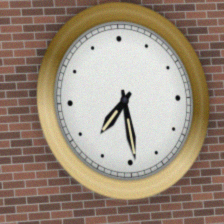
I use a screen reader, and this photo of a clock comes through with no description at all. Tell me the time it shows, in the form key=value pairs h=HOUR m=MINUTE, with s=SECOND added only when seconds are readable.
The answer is h=7 m=29
